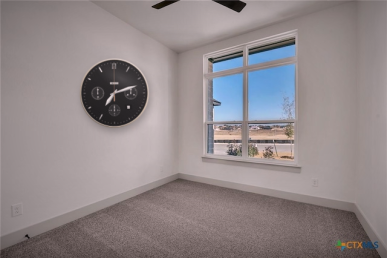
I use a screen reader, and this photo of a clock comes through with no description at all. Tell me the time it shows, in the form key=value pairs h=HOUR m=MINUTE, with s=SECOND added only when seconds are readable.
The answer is h=7 m=12
